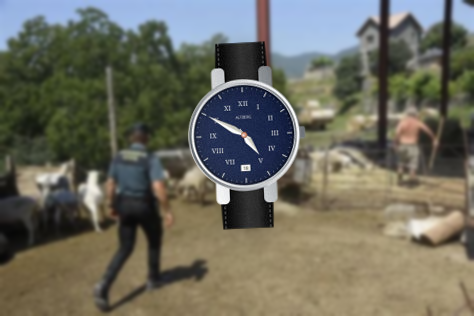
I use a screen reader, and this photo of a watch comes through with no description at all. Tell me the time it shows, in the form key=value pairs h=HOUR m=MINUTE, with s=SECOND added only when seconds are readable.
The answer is h=4 m=50
